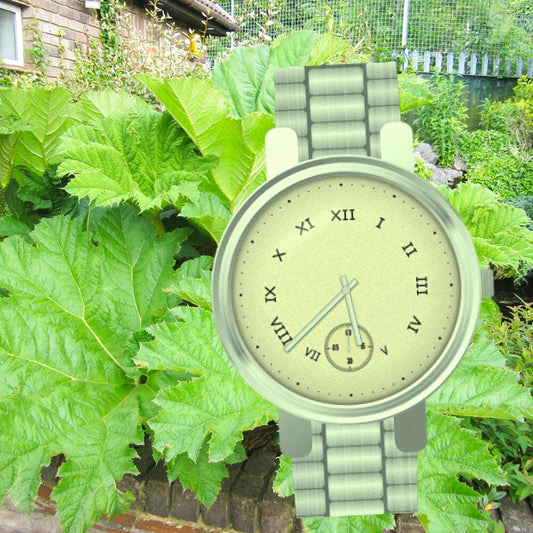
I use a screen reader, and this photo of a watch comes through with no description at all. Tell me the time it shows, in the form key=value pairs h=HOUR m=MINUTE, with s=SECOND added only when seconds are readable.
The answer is h=5 m=38
